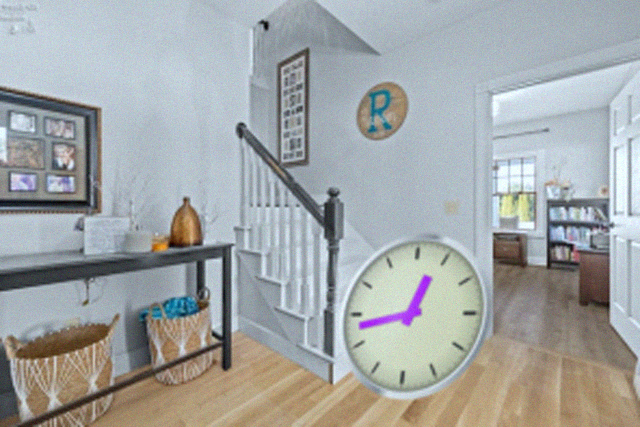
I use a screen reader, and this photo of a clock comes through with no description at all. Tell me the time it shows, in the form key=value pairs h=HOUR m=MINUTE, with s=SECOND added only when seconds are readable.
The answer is h=12 m=43
